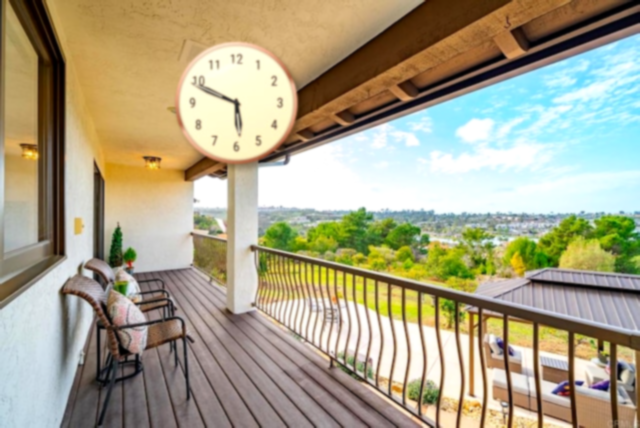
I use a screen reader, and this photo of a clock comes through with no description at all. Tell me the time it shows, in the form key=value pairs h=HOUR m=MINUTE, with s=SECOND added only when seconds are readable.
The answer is h=5 m=49
